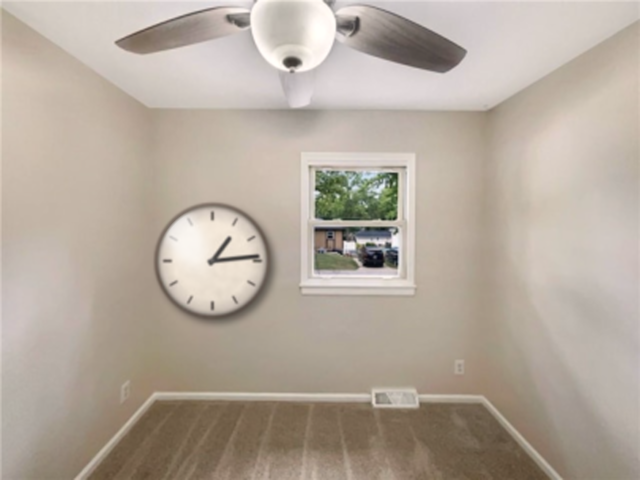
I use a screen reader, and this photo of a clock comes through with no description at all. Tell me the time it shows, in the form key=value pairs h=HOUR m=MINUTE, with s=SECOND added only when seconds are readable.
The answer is h=1 m=14
